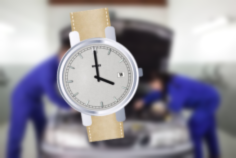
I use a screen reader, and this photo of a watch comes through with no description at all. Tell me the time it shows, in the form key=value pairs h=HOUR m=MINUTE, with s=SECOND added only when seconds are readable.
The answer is h=4 m=0
